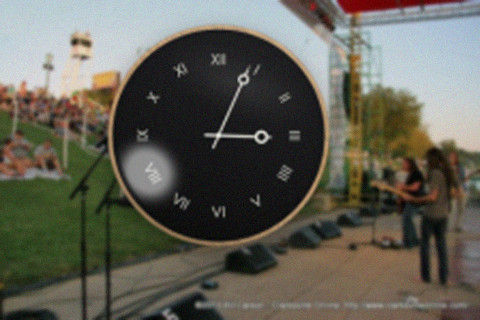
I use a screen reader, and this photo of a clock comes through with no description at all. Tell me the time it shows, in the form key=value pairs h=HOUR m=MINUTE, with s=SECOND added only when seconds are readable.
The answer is h=3 m=4
